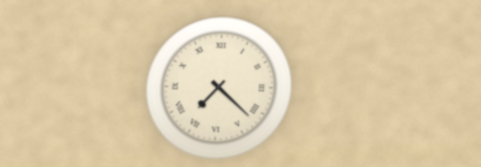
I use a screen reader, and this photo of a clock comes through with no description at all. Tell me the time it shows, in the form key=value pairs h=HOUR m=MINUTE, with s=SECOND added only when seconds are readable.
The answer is h=7 m=22
